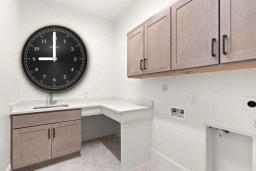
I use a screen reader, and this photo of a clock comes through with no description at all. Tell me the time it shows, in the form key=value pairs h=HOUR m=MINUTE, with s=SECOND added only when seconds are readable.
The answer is h=9 m=0
